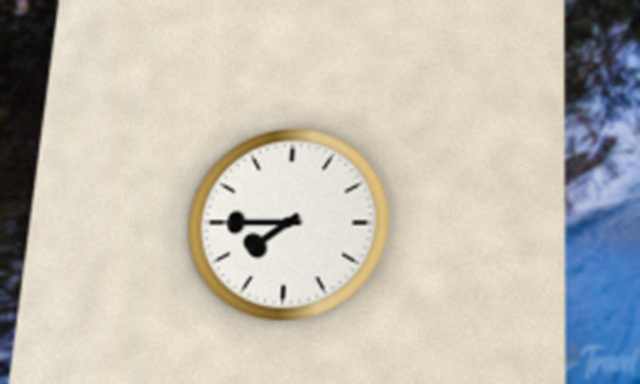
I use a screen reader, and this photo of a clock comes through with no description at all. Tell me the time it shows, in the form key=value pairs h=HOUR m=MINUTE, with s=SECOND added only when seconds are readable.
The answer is h=7 m=45
